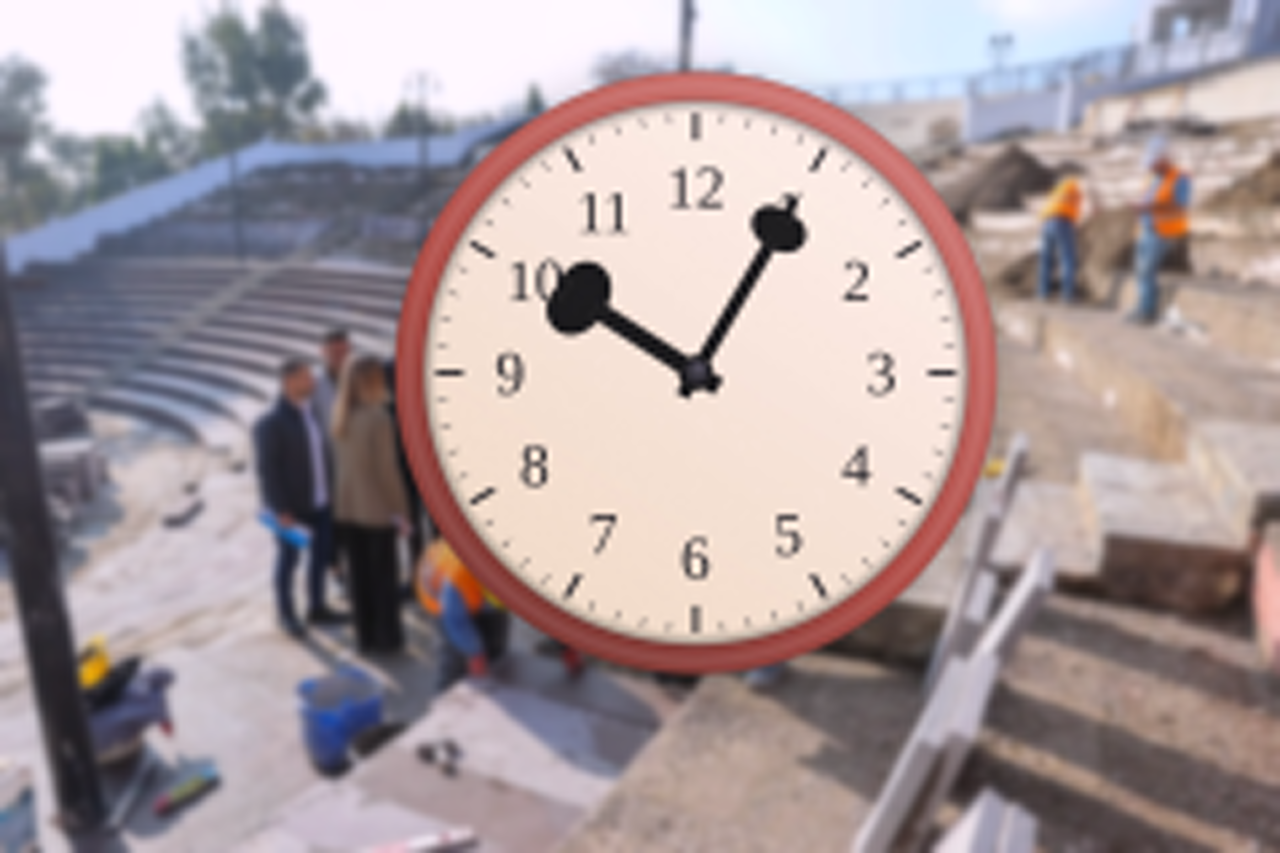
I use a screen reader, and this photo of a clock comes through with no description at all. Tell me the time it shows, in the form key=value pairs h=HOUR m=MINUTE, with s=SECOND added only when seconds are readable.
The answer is h=10 m=5
